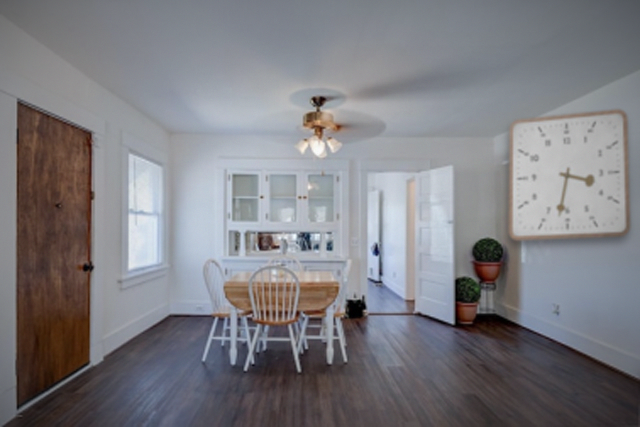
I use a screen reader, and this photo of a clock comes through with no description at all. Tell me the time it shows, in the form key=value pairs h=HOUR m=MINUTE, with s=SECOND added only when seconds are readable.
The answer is h=3 m=32
